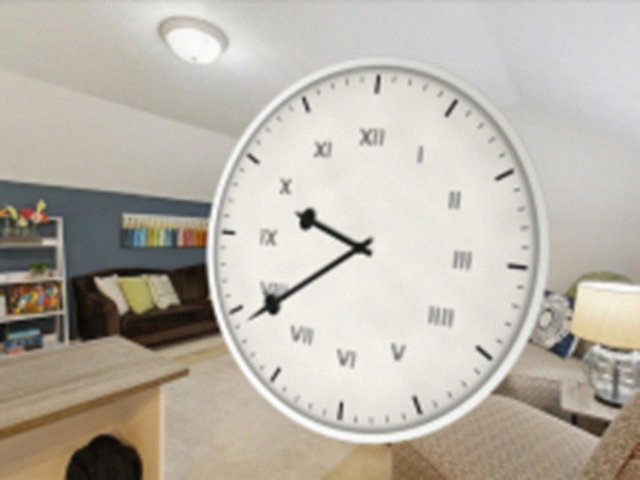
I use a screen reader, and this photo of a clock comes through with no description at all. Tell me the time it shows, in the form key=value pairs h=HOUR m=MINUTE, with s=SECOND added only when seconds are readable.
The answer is h=9 m=39
